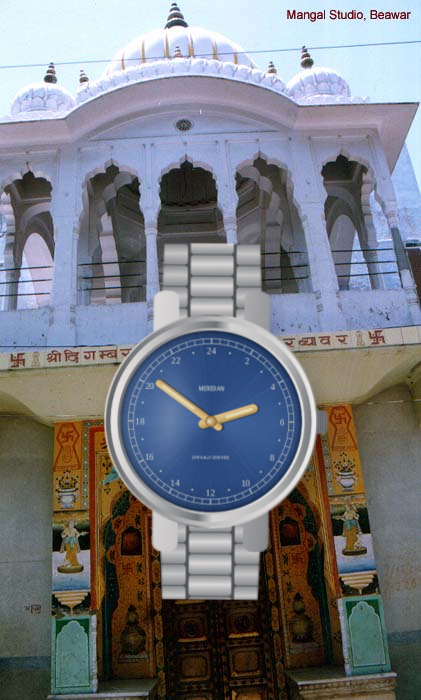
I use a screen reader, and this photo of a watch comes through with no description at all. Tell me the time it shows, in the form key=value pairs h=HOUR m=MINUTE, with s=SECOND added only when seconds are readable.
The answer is h=4 m=51
